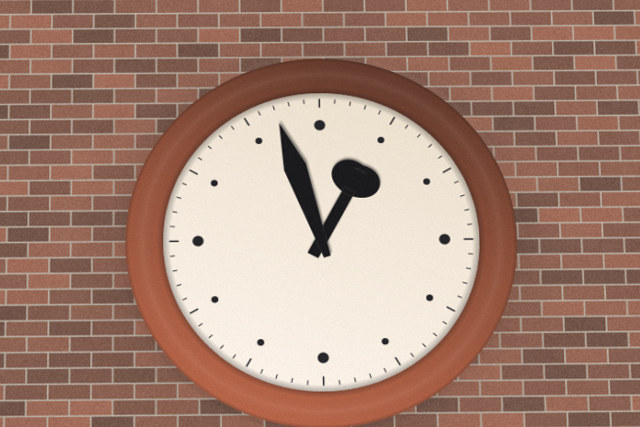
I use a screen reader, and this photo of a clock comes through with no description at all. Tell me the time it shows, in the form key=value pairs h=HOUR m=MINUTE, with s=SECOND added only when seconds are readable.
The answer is h=12 m=57
